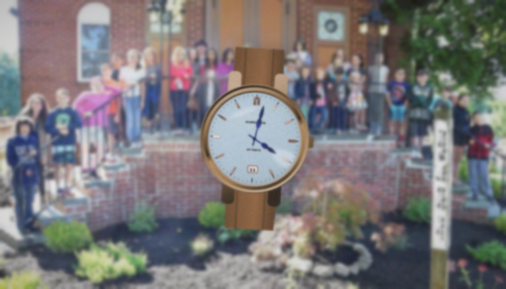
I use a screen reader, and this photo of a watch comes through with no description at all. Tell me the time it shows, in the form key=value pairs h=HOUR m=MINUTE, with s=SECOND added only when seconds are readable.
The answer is h=4 m=2
